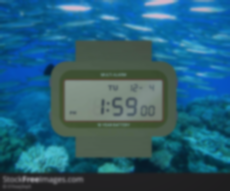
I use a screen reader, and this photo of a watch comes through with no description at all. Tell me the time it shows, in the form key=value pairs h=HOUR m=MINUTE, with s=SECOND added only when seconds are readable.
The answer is h=1 m=59
